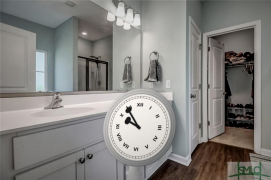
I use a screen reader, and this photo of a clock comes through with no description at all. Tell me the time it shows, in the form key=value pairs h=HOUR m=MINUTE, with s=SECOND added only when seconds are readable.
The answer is h=9 m=54
